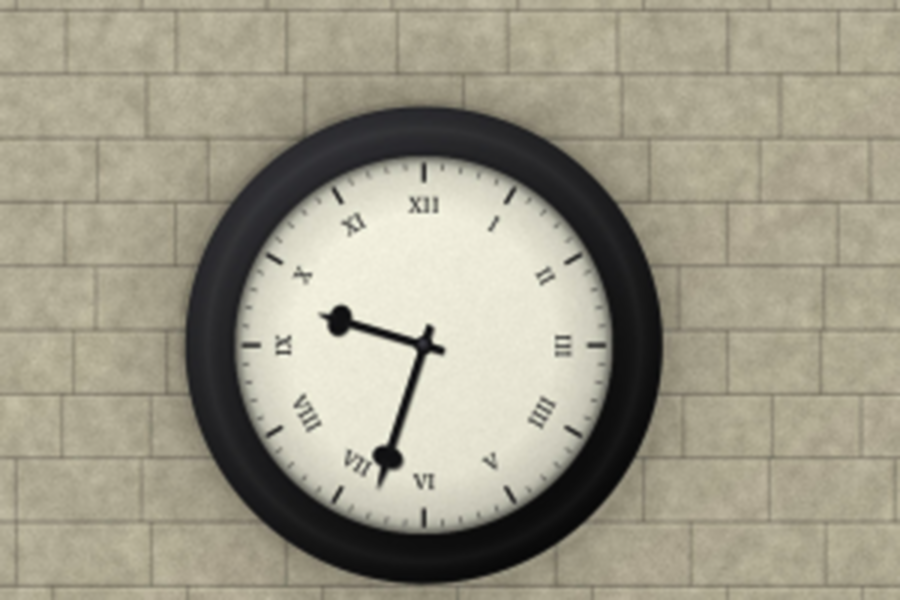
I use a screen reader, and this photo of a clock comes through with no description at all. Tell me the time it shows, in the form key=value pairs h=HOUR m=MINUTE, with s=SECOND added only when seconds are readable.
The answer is h=9 m=33
